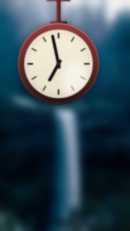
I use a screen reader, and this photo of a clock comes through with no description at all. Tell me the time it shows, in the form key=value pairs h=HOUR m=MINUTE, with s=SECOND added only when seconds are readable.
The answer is h=6 m=58
